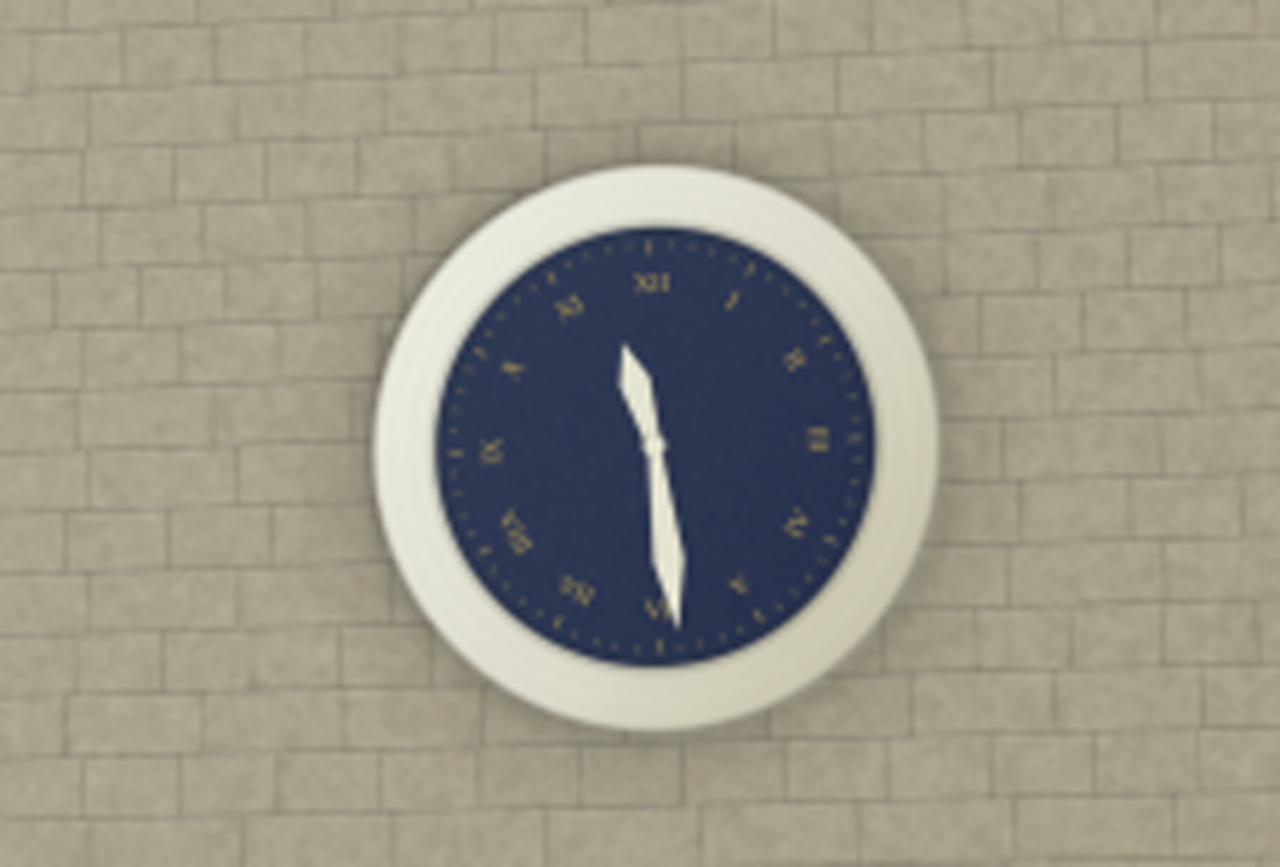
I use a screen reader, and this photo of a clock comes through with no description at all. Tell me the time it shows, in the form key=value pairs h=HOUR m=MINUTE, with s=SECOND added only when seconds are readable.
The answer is h=11 m=29
